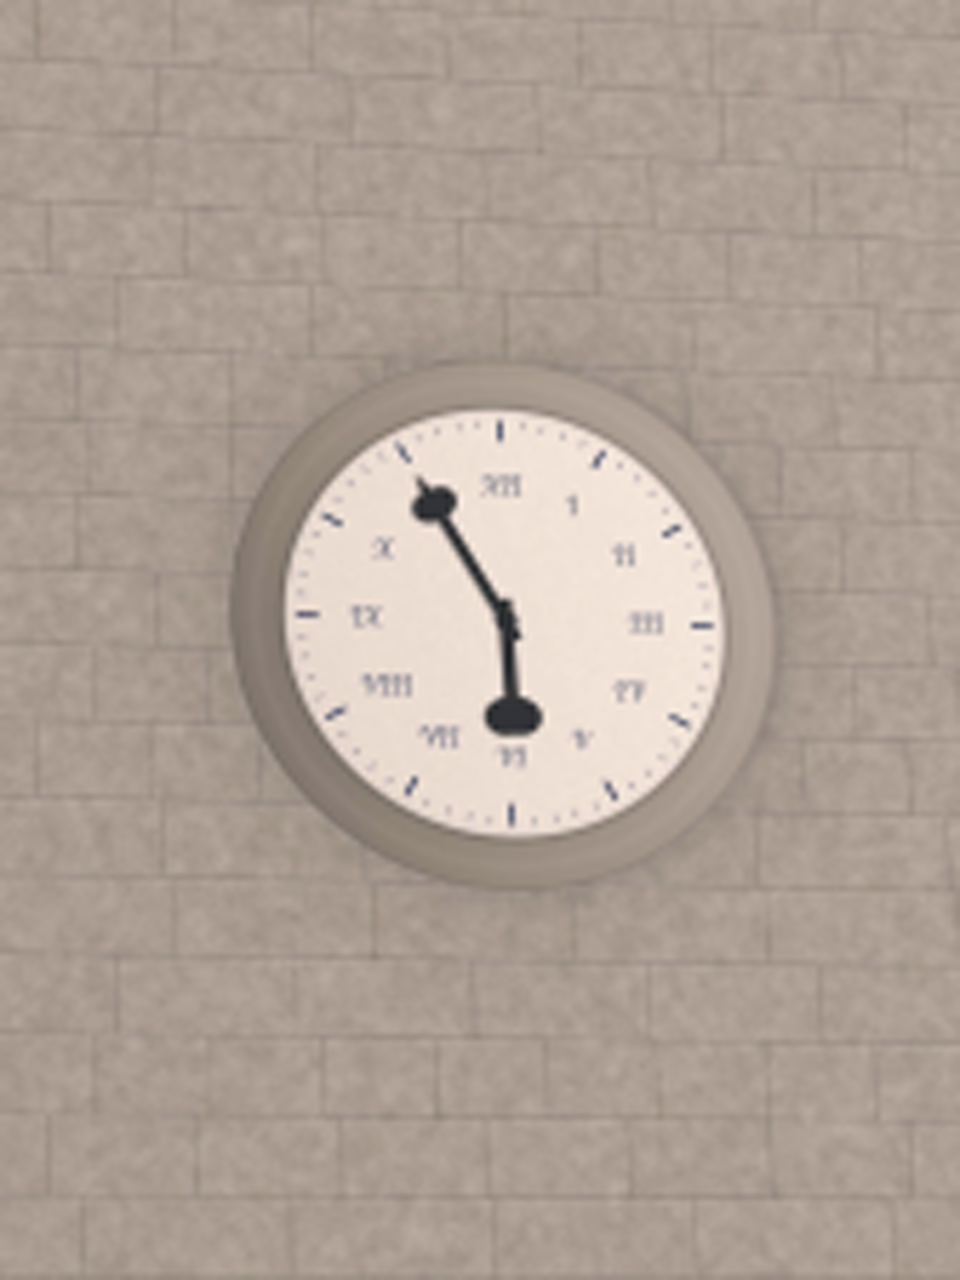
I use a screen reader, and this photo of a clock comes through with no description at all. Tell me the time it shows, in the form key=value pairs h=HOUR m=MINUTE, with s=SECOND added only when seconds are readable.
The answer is h=5 m=55
